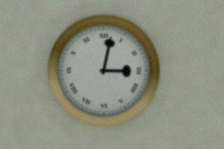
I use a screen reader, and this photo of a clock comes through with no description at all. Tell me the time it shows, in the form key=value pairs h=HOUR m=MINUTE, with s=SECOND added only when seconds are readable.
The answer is h=3 m=2
